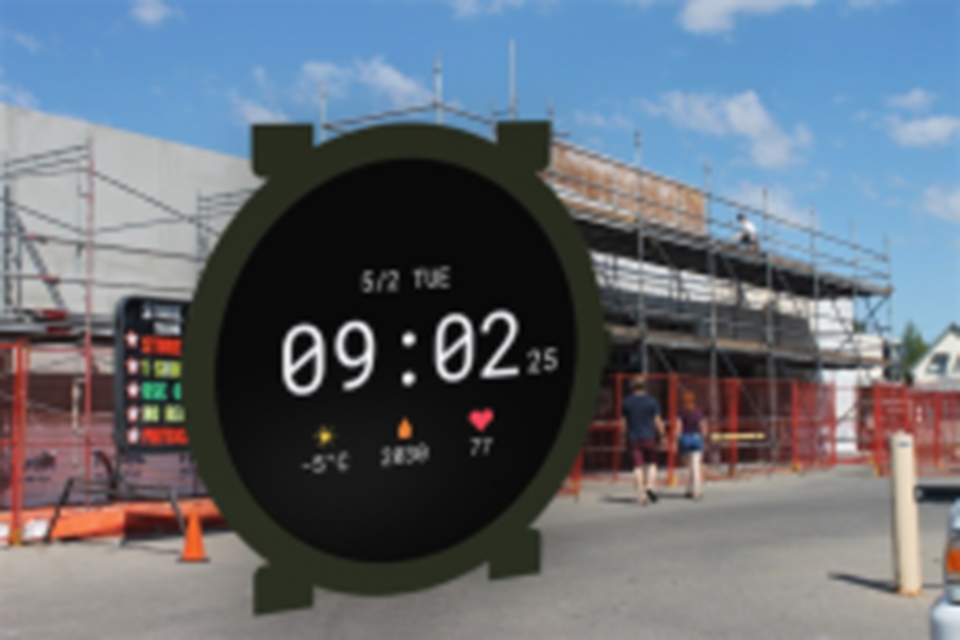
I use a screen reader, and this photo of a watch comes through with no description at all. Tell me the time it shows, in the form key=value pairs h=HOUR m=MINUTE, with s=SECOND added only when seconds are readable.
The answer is h=9 m=2
